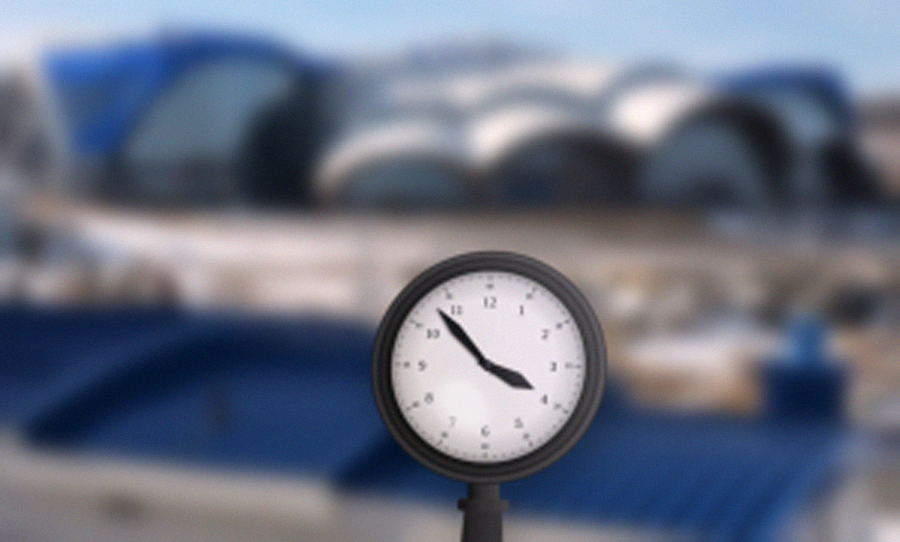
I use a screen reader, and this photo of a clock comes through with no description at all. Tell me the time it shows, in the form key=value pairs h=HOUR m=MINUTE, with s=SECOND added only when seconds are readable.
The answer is h=3 m=53
